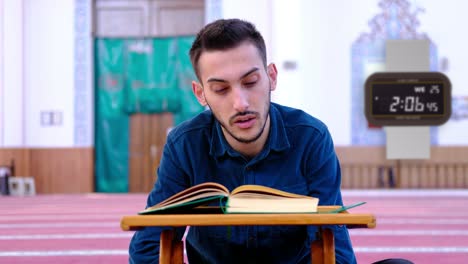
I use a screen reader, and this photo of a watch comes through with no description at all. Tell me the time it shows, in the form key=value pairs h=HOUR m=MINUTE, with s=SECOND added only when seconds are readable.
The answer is h=2 m=6
